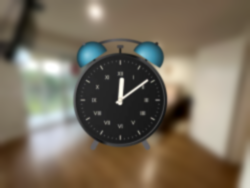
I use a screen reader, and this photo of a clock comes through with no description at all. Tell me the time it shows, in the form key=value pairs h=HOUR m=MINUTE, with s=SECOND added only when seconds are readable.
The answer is h=12 m=9
